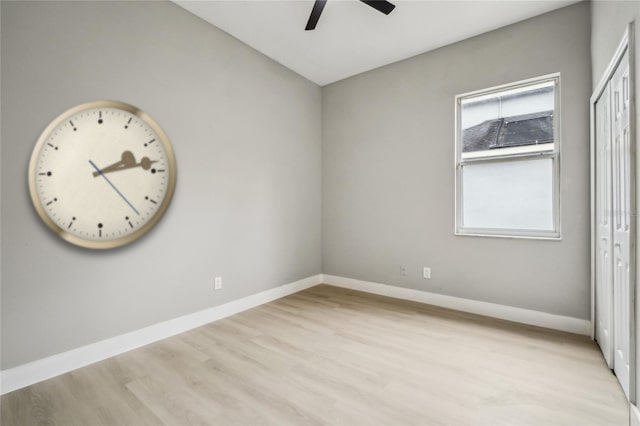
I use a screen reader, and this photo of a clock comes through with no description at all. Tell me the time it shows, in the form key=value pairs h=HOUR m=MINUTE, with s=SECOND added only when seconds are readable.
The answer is h=2 m=13 s=23
